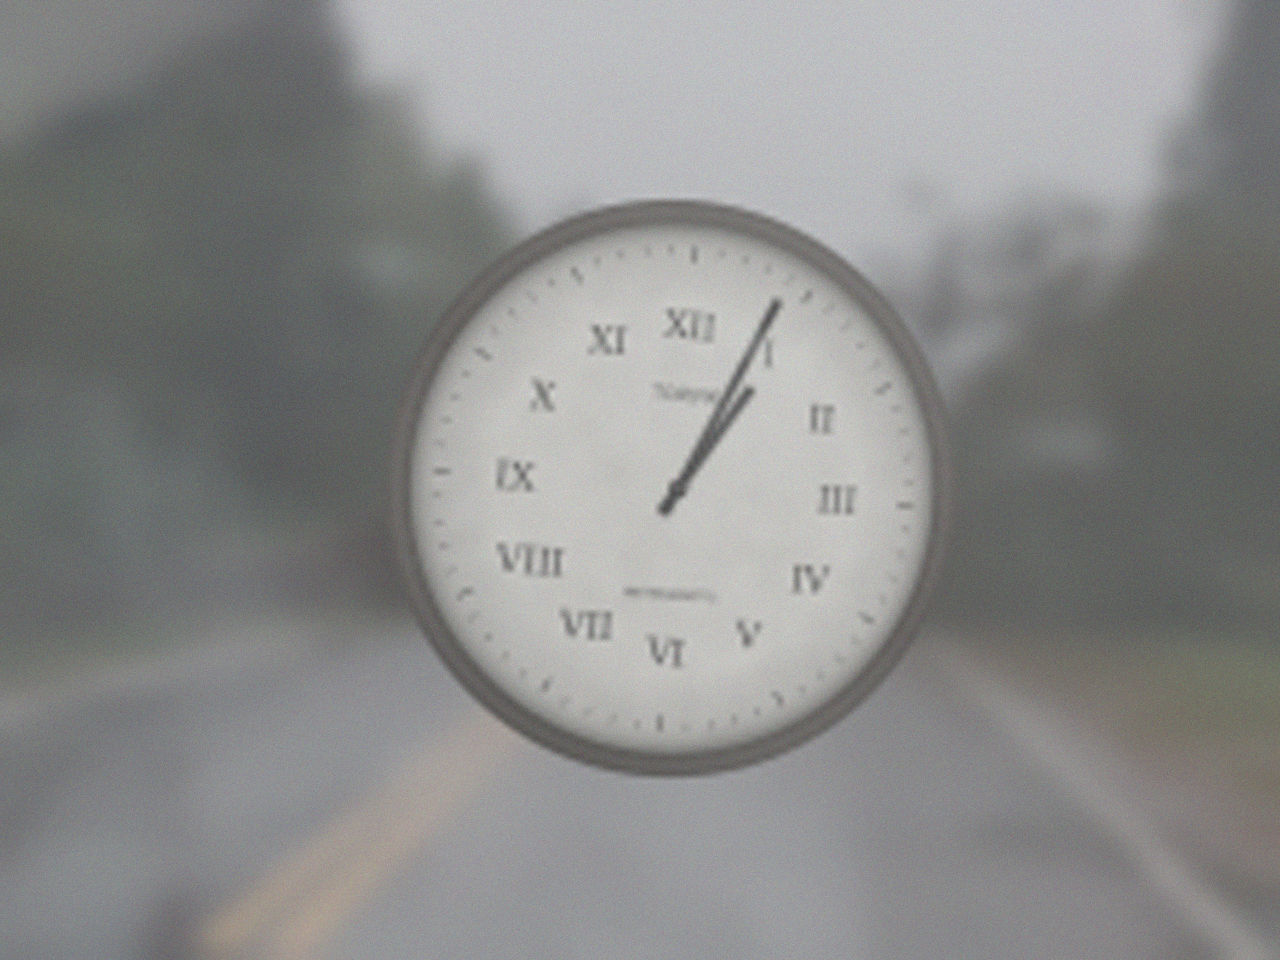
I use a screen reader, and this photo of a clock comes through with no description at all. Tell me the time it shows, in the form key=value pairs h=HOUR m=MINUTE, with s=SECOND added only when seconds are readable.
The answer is h=1 m=4
